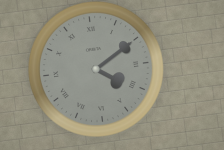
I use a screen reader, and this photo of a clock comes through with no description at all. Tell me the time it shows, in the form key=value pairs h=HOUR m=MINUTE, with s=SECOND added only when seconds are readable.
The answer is h=4 m=10
